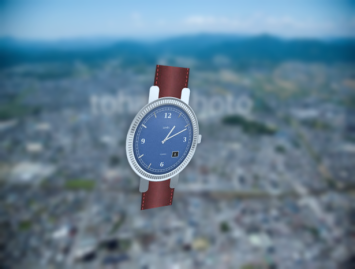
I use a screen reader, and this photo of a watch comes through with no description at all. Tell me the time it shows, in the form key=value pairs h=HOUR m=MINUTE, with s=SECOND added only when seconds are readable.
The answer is h=1 m=11
